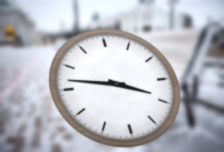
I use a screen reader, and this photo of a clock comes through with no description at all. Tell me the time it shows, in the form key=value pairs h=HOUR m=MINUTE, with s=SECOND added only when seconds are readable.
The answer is h=3 m=47
